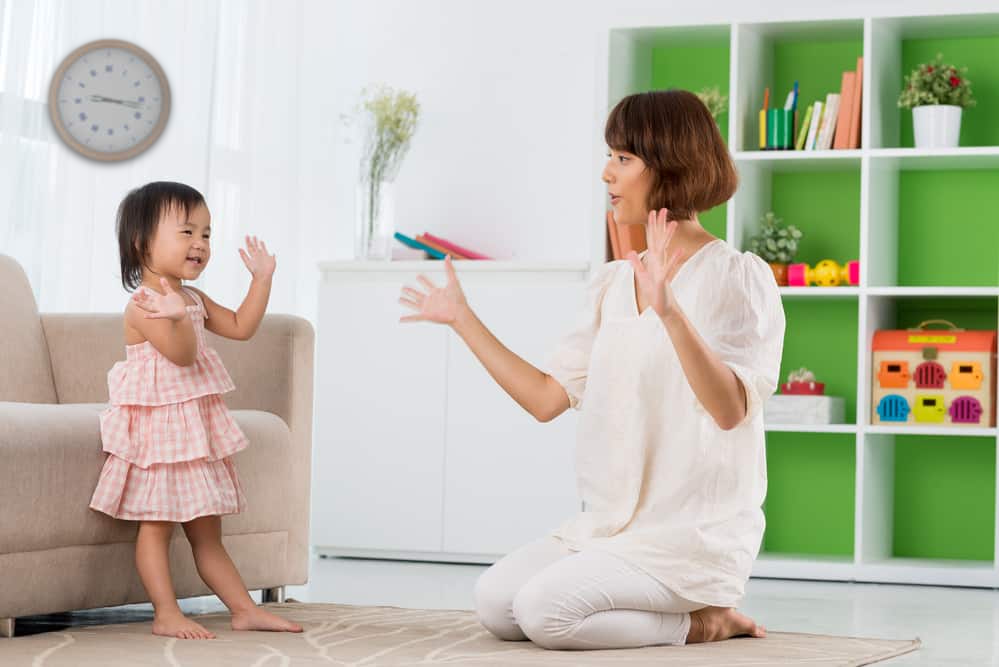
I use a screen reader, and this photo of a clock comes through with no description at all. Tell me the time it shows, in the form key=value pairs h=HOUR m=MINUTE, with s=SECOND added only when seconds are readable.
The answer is h=9 m=17
